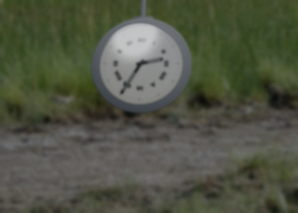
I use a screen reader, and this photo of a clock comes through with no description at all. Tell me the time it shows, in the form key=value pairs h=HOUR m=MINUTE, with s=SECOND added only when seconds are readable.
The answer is h=2 m=35
